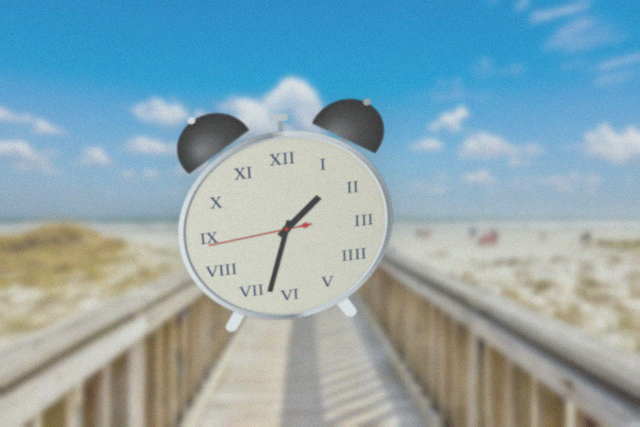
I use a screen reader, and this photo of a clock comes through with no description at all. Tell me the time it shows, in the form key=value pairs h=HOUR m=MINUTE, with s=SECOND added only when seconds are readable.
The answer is h=1 m=32 s=44
